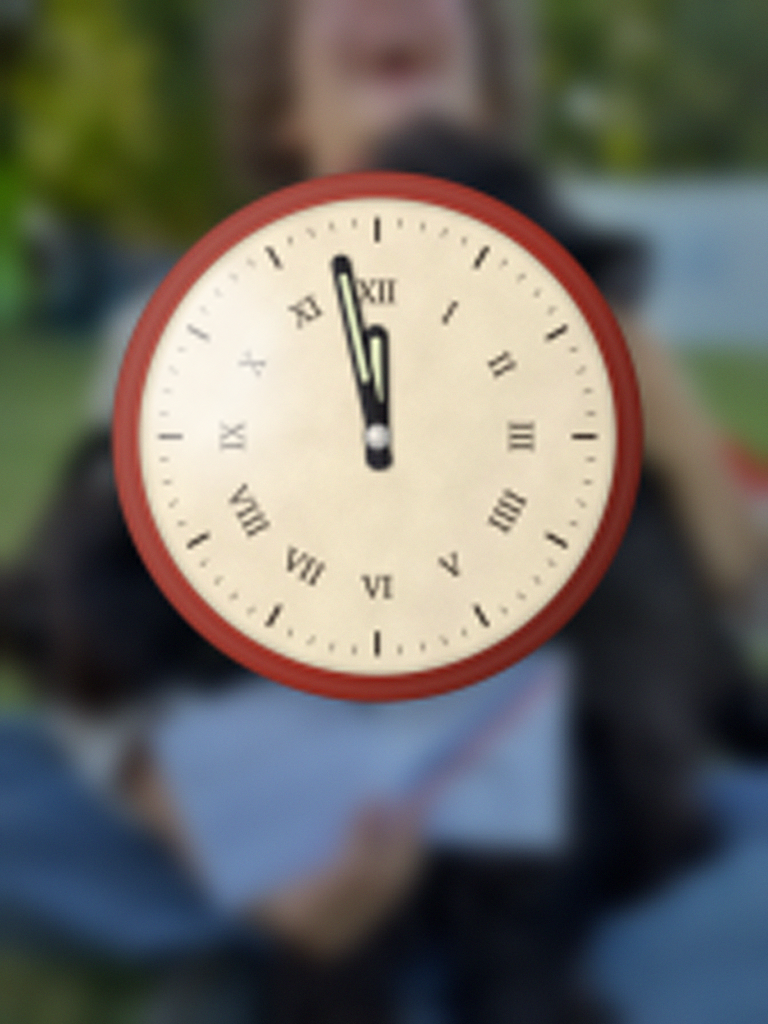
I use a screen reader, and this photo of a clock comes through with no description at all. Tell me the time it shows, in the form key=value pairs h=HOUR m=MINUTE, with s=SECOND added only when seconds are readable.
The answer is h=11 m=58
